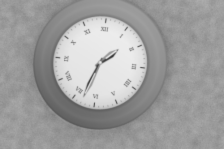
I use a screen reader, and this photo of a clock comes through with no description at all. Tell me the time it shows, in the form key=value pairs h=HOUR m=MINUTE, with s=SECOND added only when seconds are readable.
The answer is h=1 m=33
